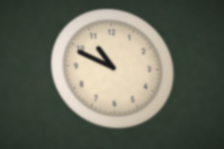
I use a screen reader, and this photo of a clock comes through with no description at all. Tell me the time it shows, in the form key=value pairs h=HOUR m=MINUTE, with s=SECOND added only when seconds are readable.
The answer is h=10 m=49
